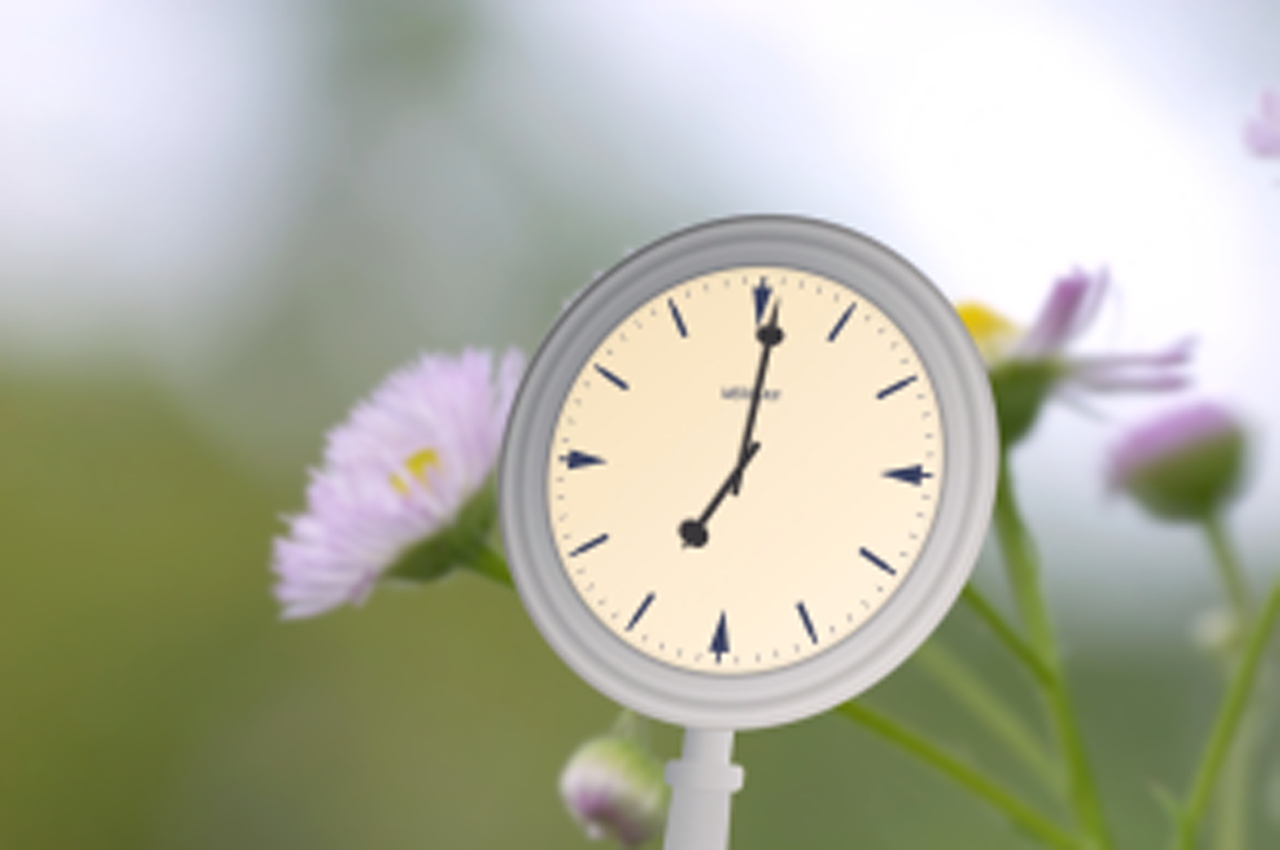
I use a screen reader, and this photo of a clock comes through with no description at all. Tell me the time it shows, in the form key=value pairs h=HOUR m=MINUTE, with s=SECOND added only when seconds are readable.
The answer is h=7 m=1
